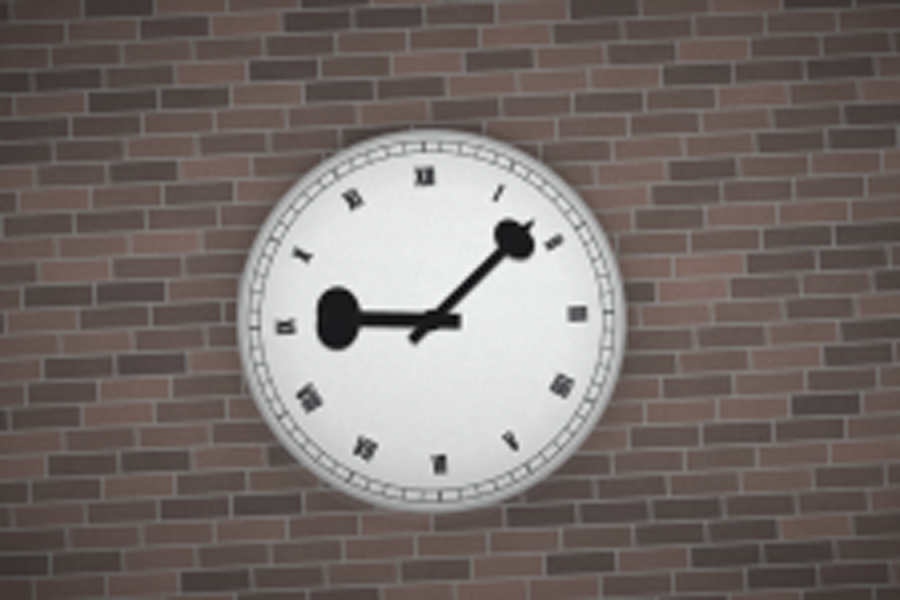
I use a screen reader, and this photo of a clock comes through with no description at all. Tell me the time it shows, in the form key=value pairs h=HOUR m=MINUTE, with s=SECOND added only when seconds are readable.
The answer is h=9 m=8
